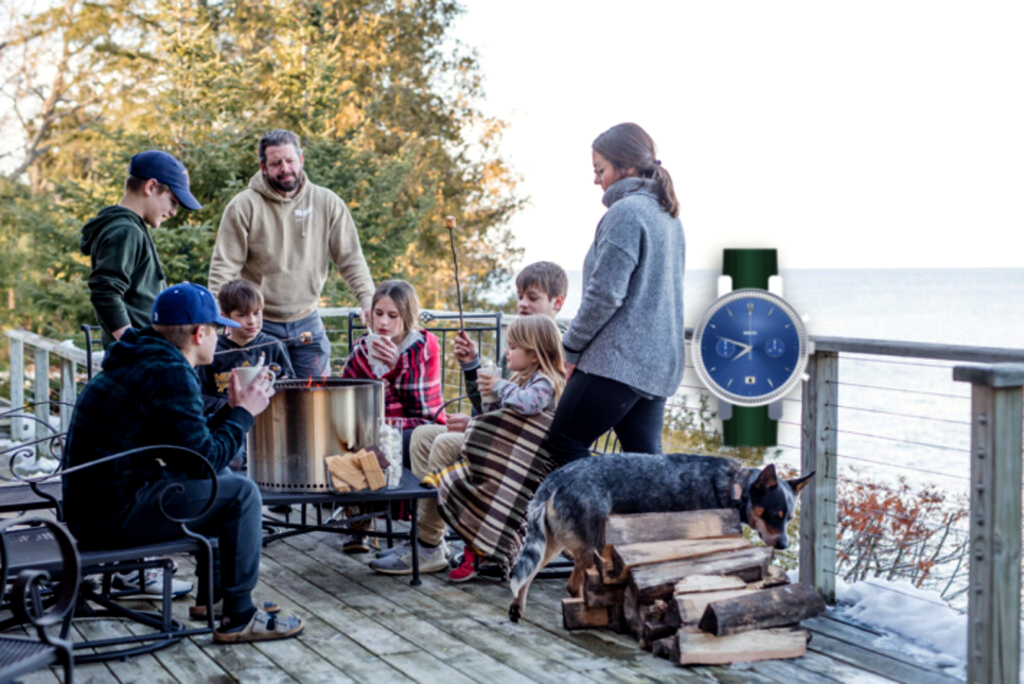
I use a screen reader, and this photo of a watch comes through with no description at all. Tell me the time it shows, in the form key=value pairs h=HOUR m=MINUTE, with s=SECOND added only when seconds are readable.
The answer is h=7 m=48
